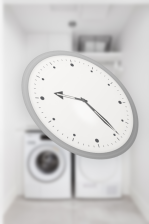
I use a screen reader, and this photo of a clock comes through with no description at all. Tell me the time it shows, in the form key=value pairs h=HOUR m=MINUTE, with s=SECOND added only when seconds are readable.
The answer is h=9 m=24
